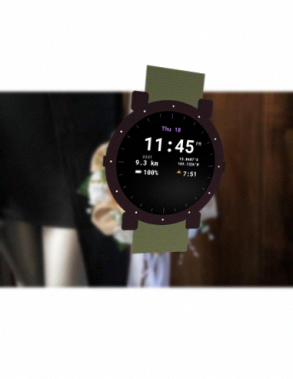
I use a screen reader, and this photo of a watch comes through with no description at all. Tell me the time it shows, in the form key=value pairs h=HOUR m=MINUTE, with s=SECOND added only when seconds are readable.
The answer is h=11 m=45
